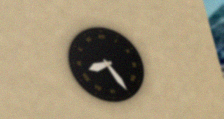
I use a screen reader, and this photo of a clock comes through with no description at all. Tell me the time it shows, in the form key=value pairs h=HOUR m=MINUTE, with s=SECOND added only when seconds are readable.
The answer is h=8 m=25
